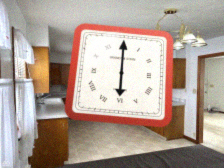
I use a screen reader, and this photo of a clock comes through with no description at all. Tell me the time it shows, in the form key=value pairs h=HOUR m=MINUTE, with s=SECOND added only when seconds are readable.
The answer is h=6 m=0
